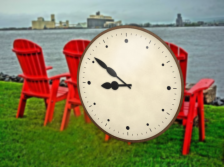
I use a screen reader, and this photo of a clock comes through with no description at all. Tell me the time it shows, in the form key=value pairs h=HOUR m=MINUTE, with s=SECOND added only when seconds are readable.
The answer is h=8 m=51
